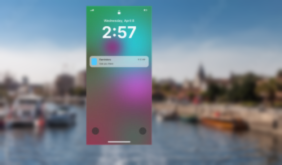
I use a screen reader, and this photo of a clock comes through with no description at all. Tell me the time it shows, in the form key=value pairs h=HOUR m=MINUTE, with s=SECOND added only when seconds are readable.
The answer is h=2 m=57
